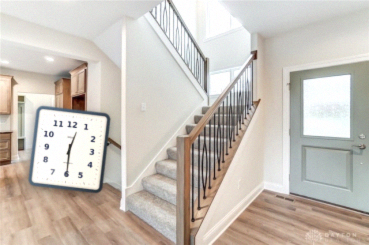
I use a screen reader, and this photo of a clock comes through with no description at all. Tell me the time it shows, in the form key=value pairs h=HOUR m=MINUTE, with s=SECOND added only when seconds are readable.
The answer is h=12 m=30
